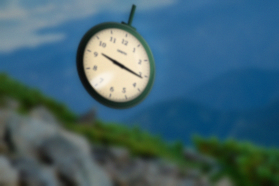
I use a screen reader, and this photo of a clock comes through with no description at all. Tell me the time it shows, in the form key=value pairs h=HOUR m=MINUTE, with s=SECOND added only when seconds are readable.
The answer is h=9 m=16
